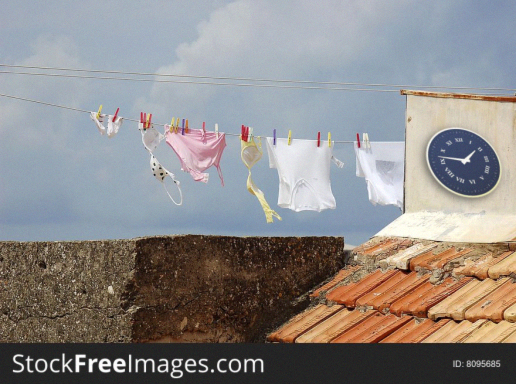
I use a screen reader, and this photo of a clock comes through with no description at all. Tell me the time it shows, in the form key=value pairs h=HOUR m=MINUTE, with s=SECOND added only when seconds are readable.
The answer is h=1 m=47
